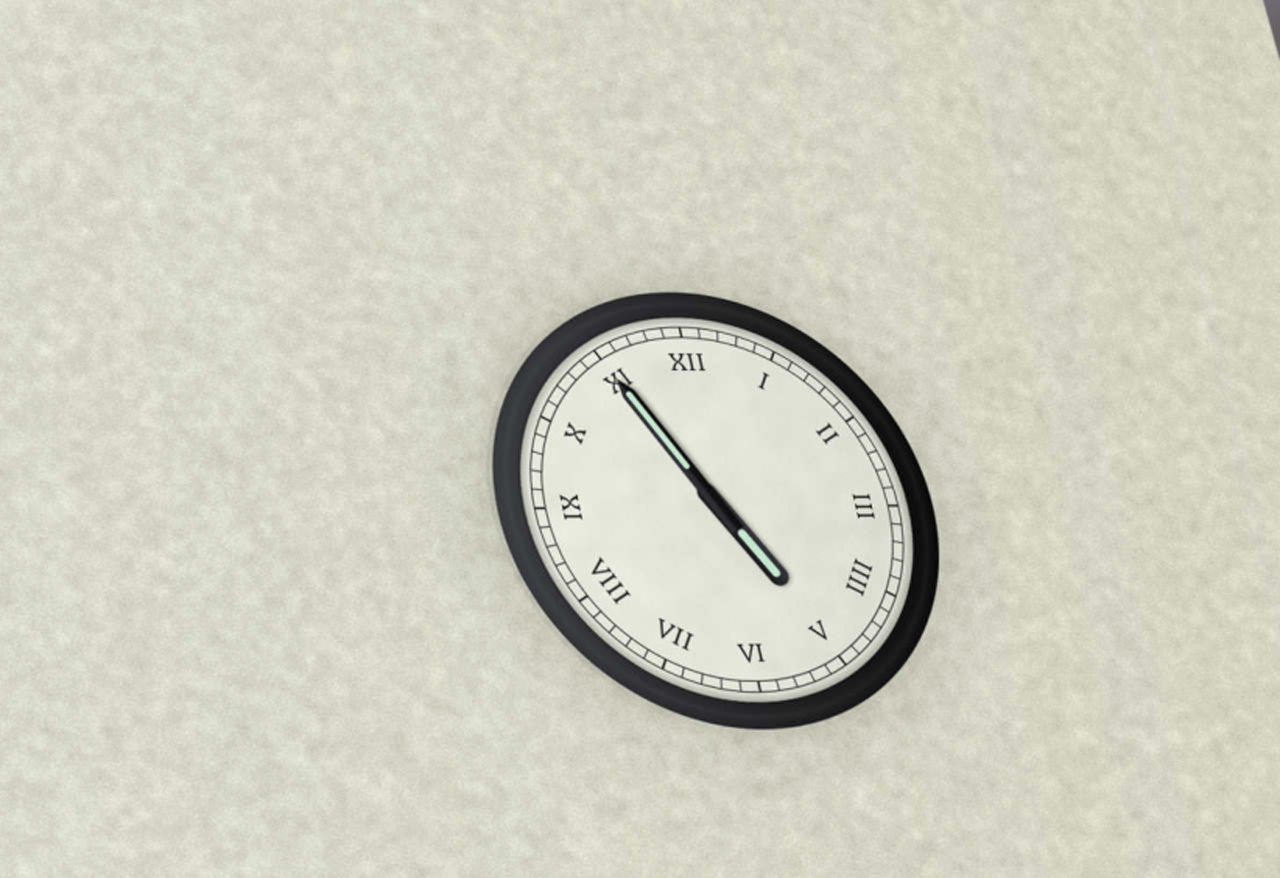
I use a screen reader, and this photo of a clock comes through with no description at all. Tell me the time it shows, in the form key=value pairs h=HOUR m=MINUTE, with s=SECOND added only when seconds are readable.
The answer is h=4 m=55
